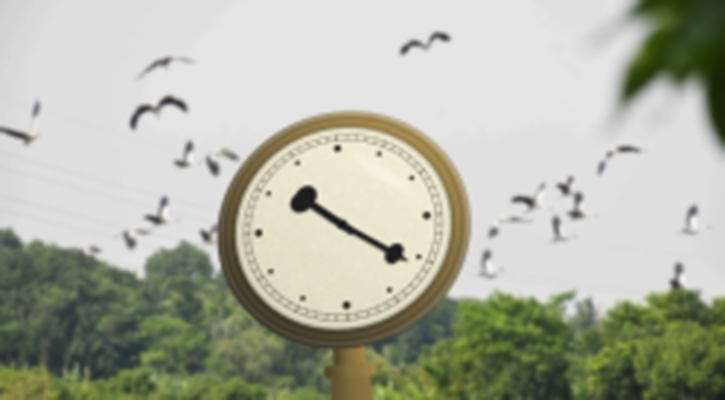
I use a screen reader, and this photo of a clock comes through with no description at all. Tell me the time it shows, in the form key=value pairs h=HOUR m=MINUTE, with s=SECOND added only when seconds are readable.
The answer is h=10 m=21
